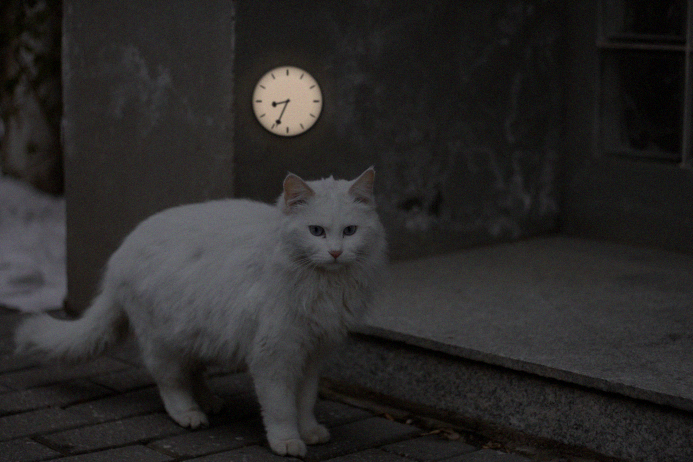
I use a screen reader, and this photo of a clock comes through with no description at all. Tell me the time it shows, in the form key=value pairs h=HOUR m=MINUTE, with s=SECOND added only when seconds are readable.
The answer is h=8 m=34
